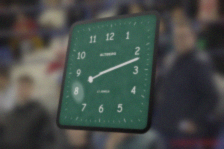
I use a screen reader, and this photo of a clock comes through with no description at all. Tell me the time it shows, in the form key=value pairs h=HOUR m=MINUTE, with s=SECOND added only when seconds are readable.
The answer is h=8 m=12
